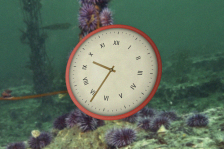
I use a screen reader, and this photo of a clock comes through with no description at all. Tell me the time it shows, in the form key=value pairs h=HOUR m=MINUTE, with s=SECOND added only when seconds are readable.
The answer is h=9 m=34
